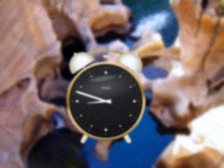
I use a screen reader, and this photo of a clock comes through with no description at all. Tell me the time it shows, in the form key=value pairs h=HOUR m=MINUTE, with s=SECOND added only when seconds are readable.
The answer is h=8 m=48
